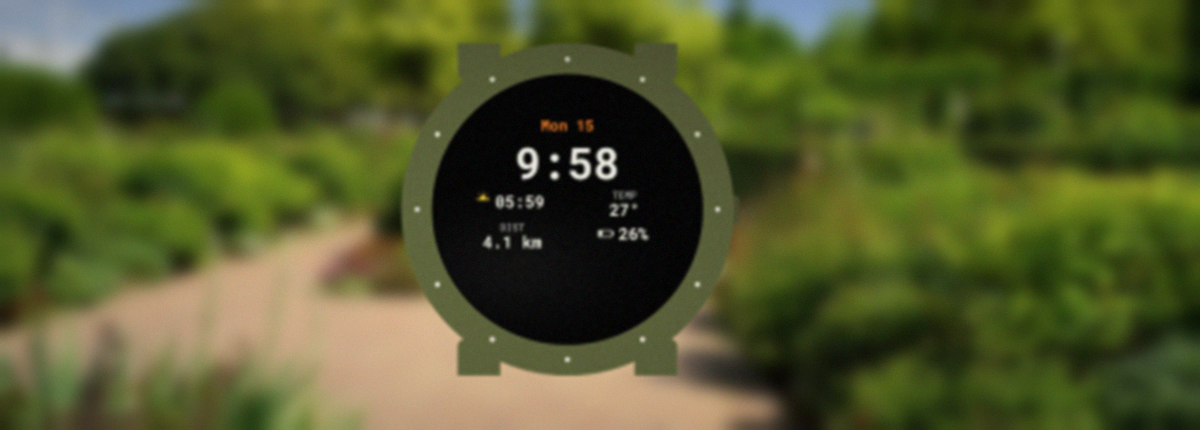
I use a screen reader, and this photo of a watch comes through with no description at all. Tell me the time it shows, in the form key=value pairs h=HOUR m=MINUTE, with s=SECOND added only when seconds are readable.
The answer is h=9 m=58
